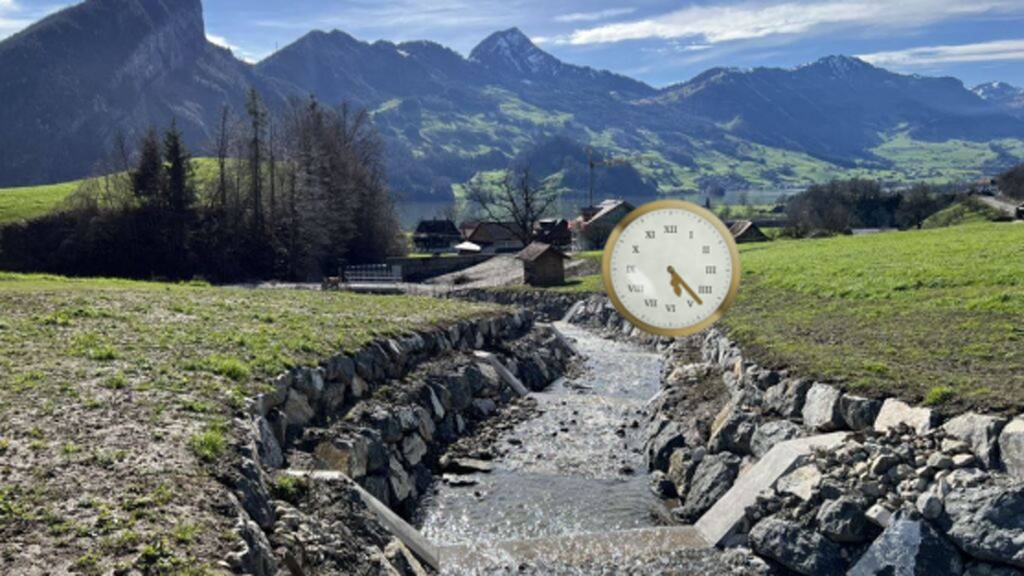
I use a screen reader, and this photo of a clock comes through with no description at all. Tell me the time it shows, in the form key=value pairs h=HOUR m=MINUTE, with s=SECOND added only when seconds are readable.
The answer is h=5 m=23
